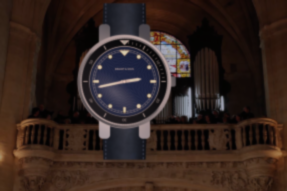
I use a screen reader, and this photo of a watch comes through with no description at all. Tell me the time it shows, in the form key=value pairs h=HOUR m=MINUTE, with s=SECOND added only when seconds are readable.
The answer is h=2 m=43
